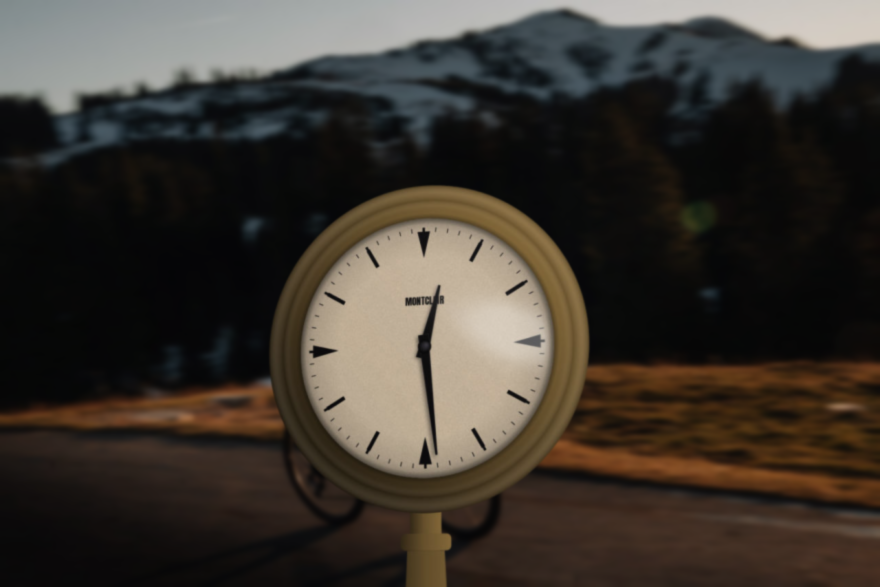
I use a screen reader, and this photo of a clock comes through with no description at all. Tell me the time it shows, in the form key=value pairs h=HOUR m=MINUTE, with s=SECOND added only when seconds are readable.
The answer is h=12 m=29
